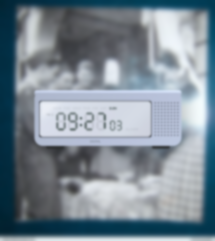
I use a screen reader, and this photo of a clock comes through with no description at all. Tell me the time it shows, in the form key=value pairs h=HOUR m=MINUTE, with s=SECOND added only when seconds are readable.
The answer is h=9 m=27
